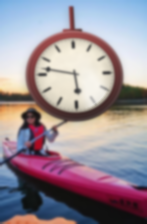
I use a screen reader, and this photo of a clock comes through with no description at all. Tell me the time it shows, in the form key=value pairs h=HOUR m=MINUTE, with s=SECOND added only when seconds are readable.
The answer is h=5 m=47
